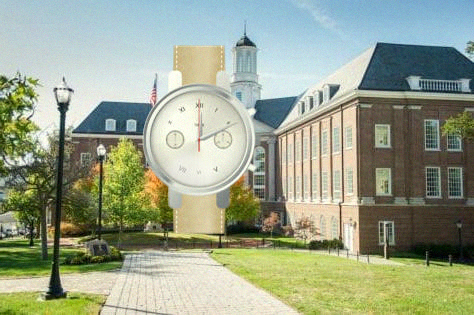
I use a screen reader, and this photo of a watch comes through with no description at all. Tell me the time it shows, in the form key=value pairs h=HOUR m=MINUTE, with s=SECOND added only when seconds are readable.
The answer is h=12 m=11
